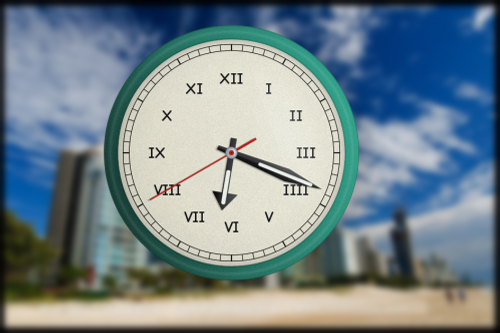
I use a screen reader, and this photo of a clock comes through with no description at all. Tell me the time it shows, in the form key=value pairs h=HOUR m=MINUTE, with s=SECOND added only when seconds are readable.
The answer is h=6 m=18 s=40
